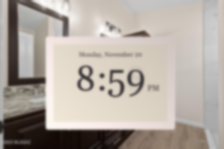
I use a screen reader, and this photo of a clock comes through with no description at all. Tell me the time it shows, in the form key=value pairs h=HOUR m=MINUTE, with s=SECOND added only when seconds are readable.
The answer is h=8 m=59
